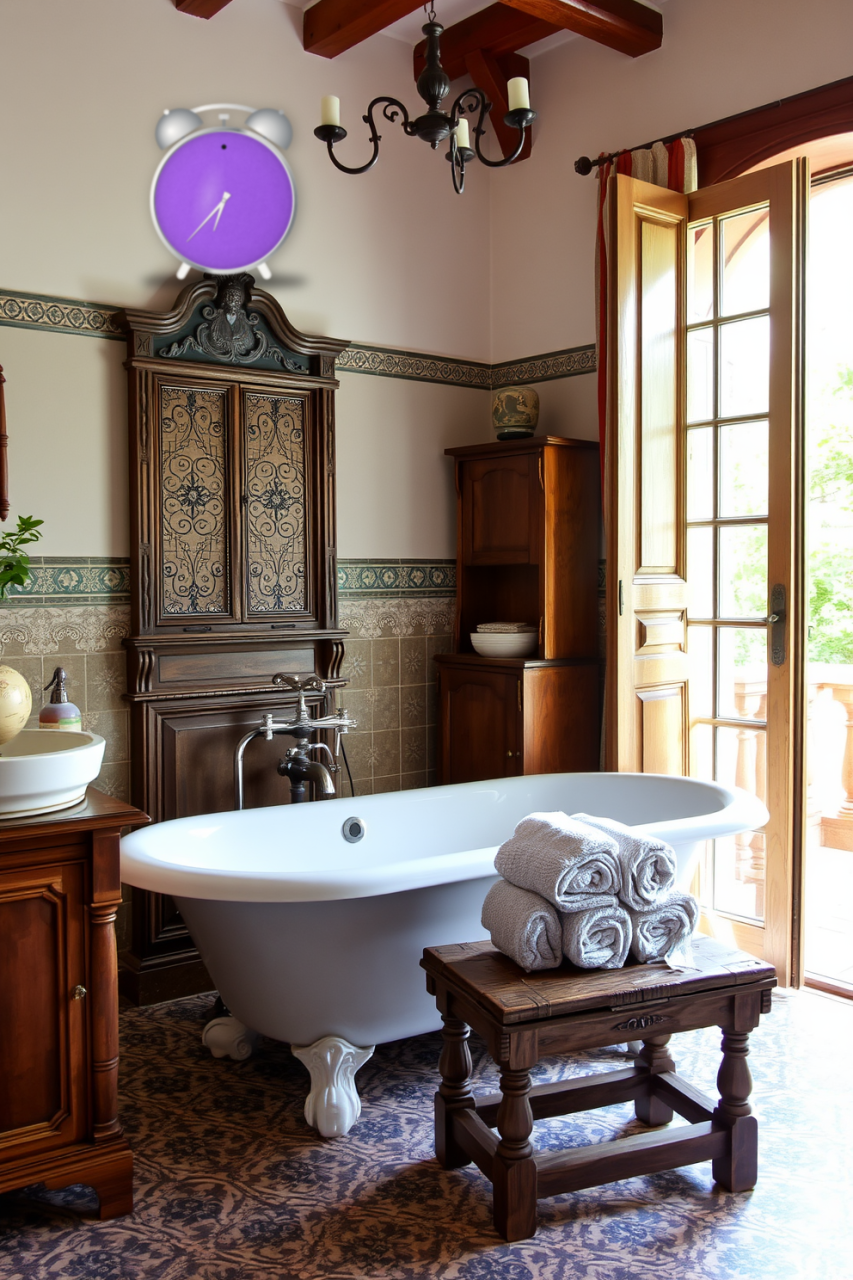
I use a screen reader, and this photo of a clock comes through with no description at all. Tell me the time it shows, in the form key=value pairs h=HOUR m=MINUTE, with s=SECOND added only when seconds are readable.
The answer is h=6 m=37
